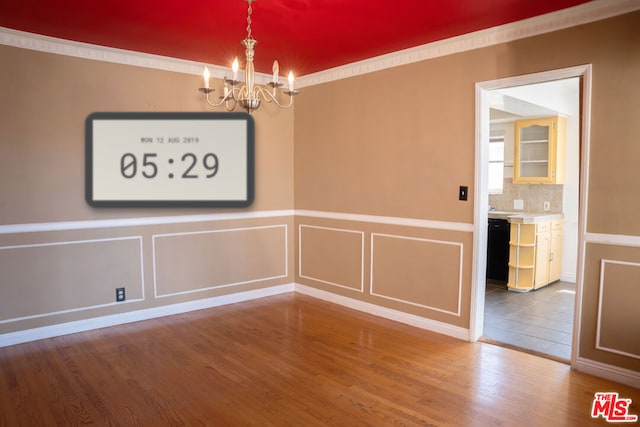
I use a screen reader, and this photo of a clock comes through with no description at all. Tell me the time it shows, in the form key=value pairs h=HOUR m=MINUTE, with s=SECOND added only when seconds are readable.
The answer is h=5 m=29
